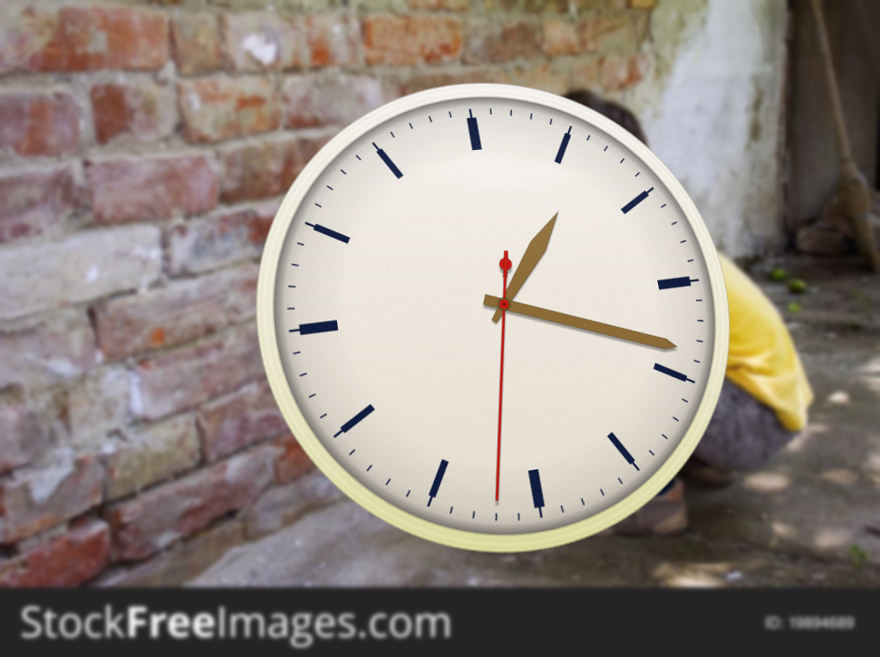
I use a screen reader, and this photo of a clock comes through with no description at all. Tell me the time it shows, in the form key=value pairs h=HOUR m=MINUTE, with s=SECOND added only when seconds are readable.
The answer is h=1 m=18 s=32
